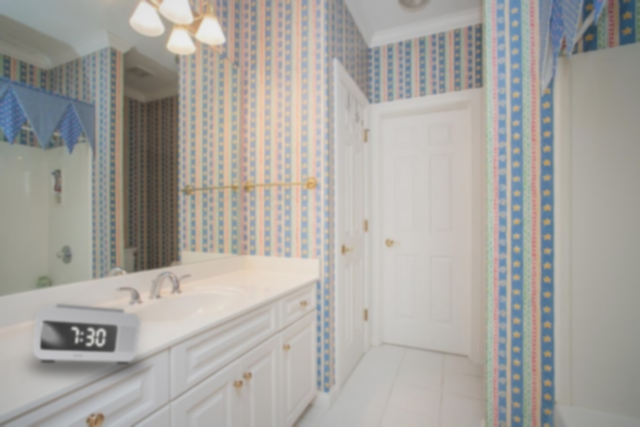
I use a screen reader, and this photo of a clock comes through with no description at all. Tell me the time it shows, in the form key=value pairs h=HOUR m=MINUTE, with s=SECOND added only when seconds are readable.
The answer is h=7 m=30
